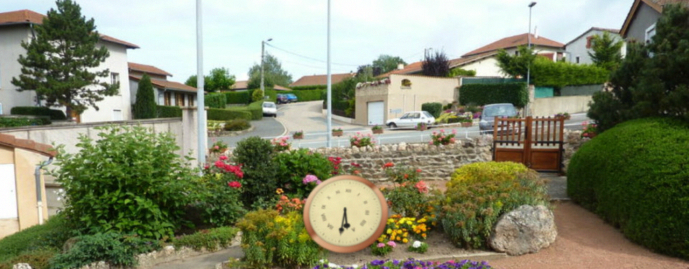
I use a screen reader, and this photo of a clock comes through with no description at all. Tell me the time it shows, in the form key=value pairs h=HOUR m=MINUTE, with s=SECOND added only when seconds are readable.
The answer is h=5 m=30
